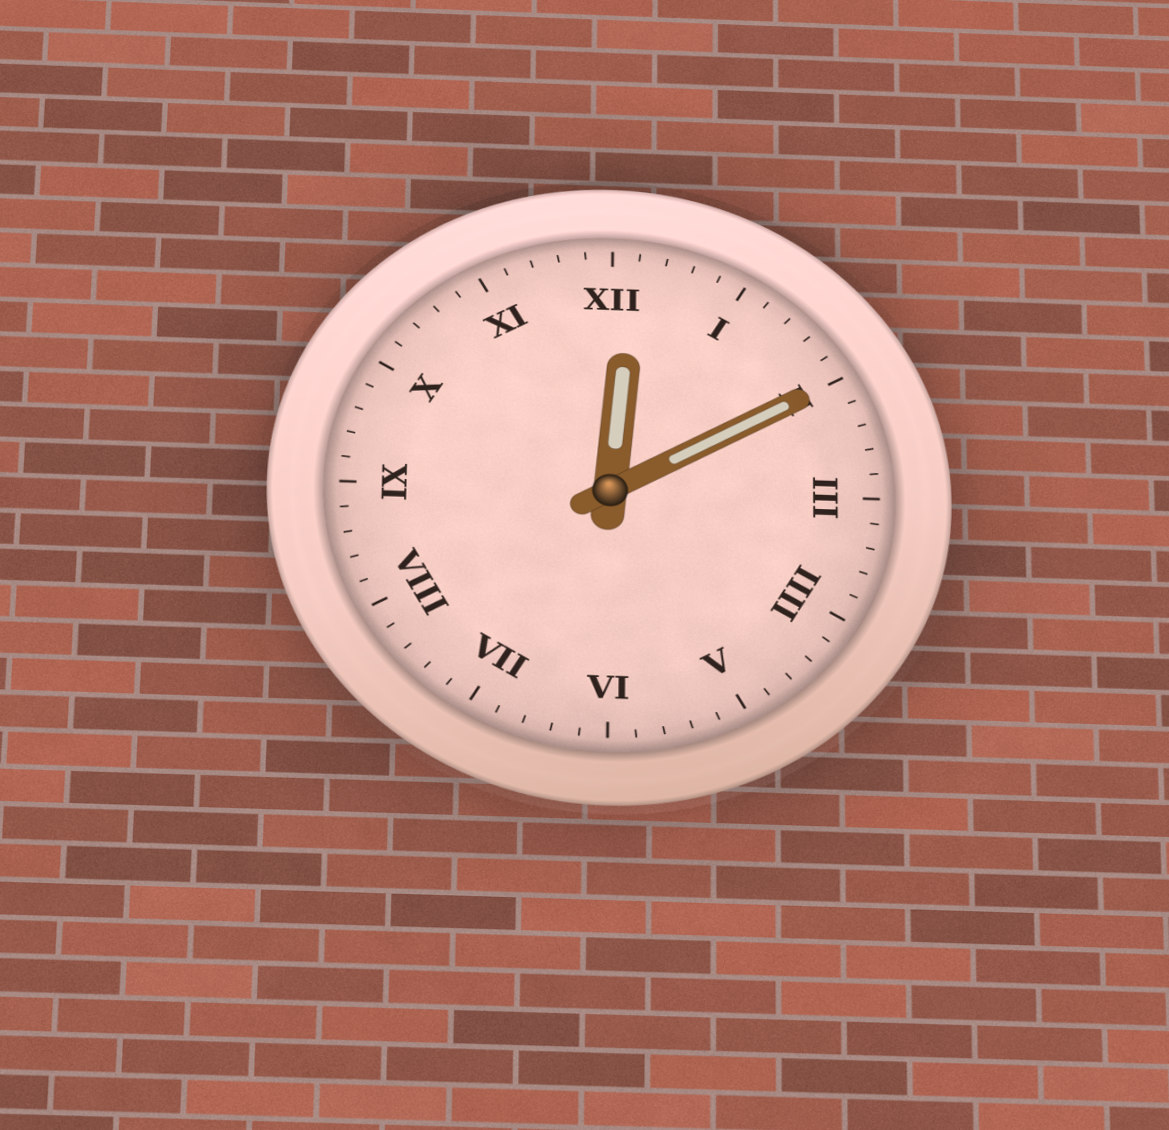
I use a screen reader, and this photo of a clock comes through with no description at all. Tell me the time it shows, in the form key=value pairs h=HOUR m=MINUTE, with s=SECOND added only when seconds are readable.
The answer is h=12 m=10
